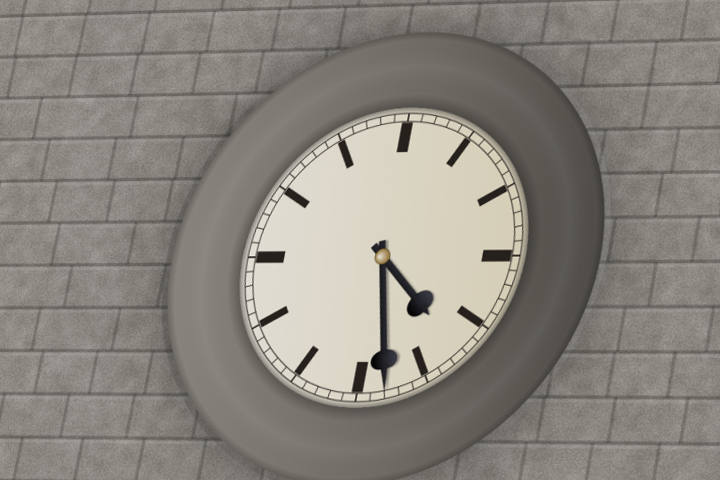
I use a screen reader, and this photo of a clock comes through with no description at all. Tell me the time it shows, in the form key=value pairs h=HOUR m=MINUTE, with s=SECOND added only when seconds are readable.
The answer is h=4 m=28
